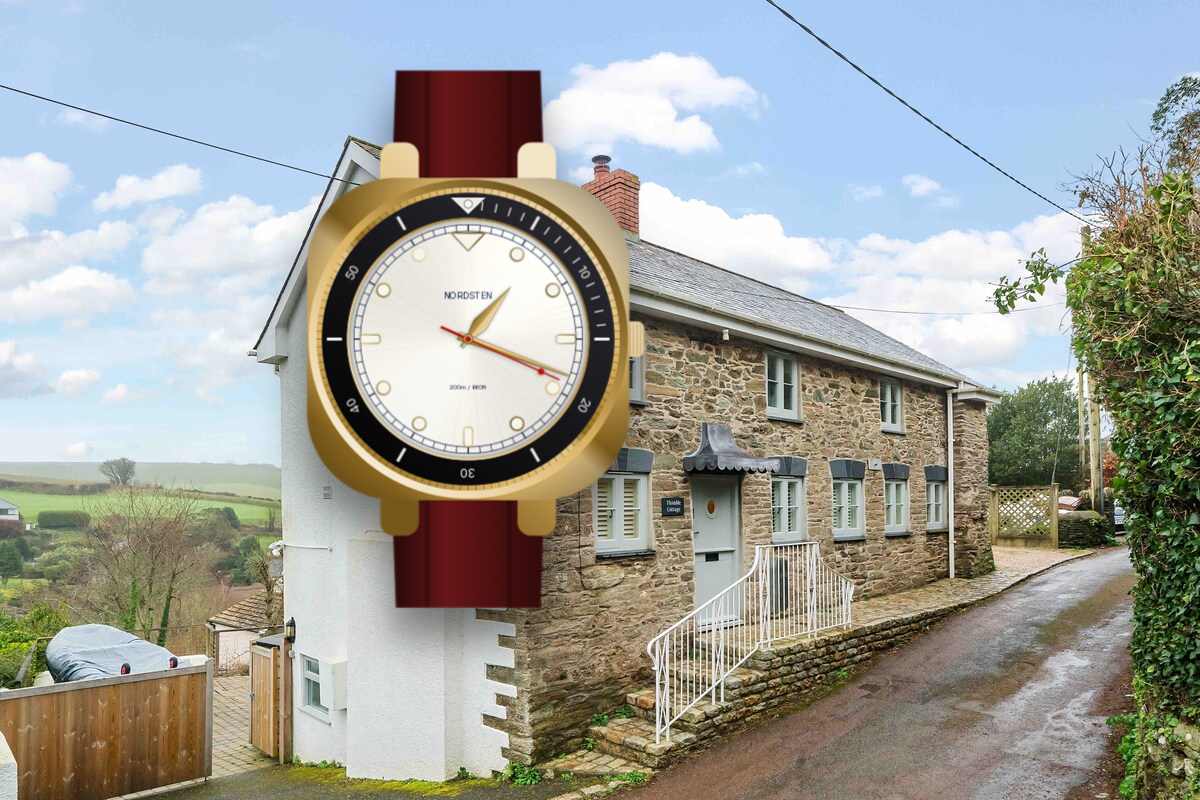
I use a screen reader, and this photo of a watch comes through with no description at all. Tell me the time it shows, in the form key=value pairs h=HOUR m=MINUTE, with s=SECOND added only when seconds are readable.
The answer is h=1 m=18 s=19
